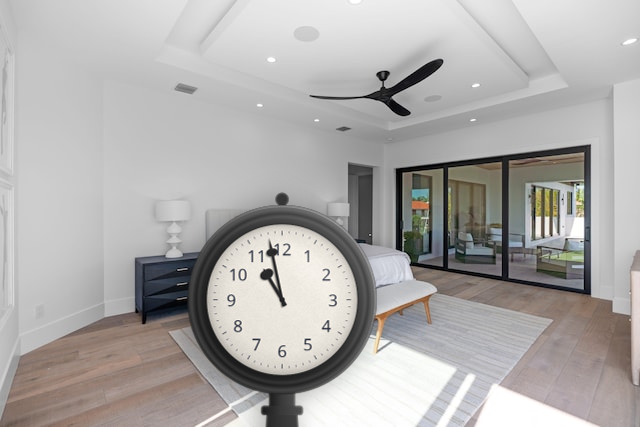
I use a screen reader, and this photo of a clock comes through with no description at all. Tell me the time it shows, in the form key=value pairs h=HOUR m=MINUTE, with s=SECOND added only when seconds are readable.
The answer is h=10 m=58
